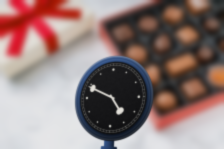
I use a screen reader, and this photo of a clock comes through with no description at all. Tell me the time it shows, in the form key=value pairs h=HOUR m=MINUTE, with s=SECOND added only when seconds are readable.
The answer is h=4 m=49
